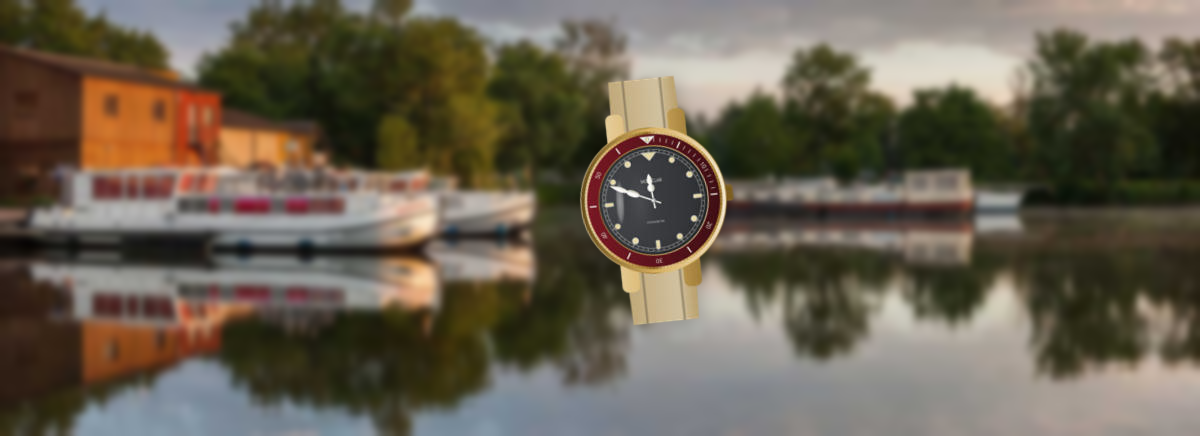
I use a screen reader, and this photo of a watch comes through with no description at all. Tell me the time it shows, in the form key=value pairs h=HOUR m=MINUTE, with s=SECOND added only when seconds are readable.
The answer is h=11 m=49
